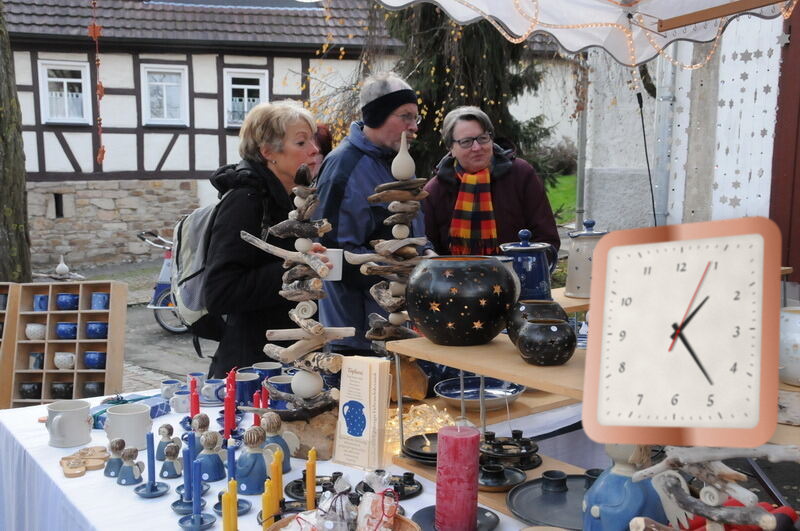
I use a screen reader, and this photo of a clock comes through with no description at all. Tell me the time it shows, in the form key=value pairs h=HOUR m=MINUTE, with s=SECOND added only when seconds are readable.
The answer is h=1 m=24 s=4
